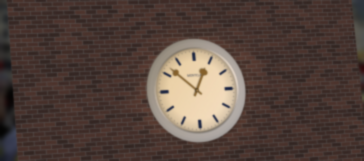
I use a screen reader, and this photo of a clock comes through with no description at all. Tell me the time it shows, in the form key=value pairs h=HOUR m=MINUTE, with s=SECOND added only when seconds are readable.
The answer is h=12 m=52
